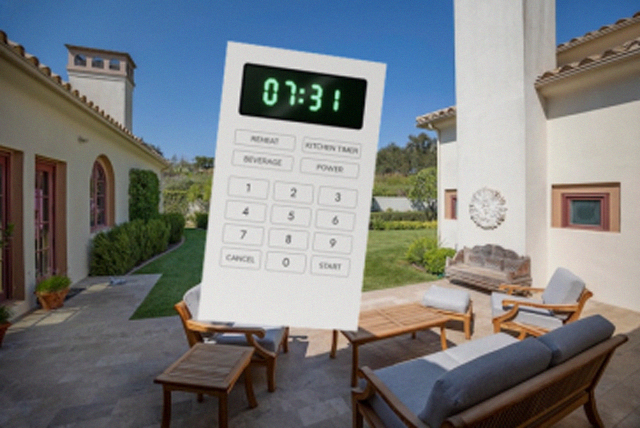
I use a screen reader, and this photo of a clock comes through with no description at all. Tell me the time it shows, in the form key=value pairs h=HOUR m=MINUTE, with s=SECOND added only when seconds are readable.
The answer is h=7 m=31
